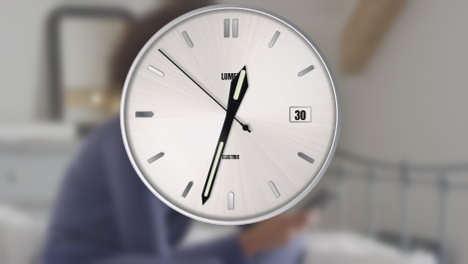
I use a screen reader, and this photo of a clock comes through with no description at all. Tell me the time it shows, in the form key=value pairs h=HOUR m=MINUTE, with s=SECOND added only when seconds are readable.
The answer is h=12 m=32 s=52
